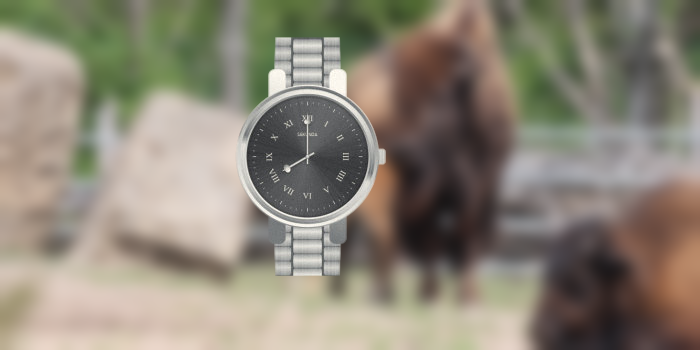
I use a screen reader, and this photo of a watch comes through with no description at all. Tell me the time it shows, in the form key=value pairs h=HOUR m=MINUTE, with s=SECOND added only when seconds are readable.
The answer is h=8 m=0
